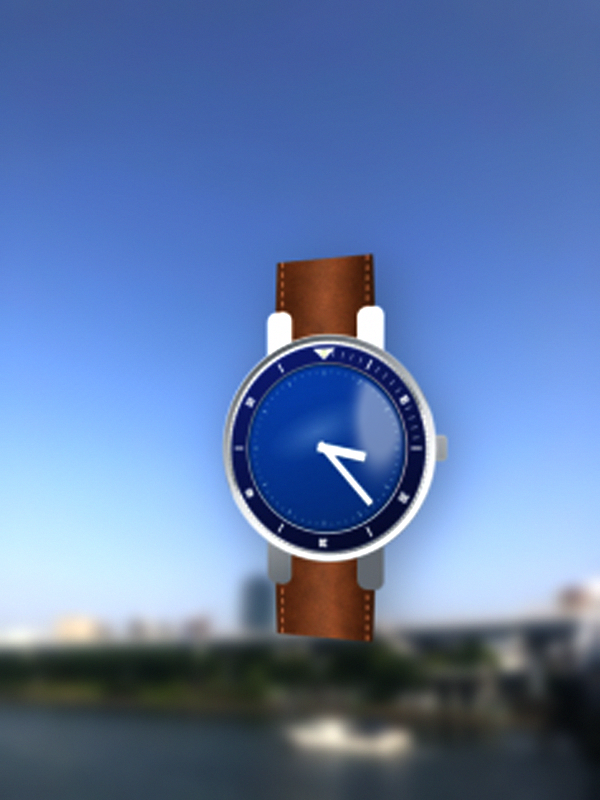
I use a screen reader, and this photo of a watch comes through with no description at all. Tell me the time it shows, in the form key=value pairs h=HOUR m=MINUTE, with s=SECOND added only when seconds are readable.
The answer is h=3 m=23
